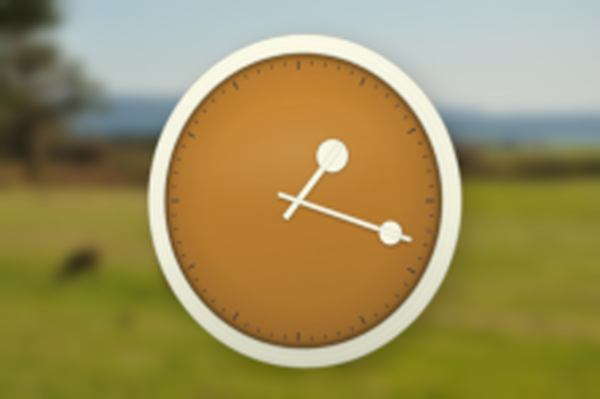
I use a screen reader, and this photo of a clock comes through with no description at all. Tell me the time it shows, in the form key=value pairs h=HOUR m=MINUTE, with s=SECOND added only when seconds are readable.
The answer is h=1 m=18
